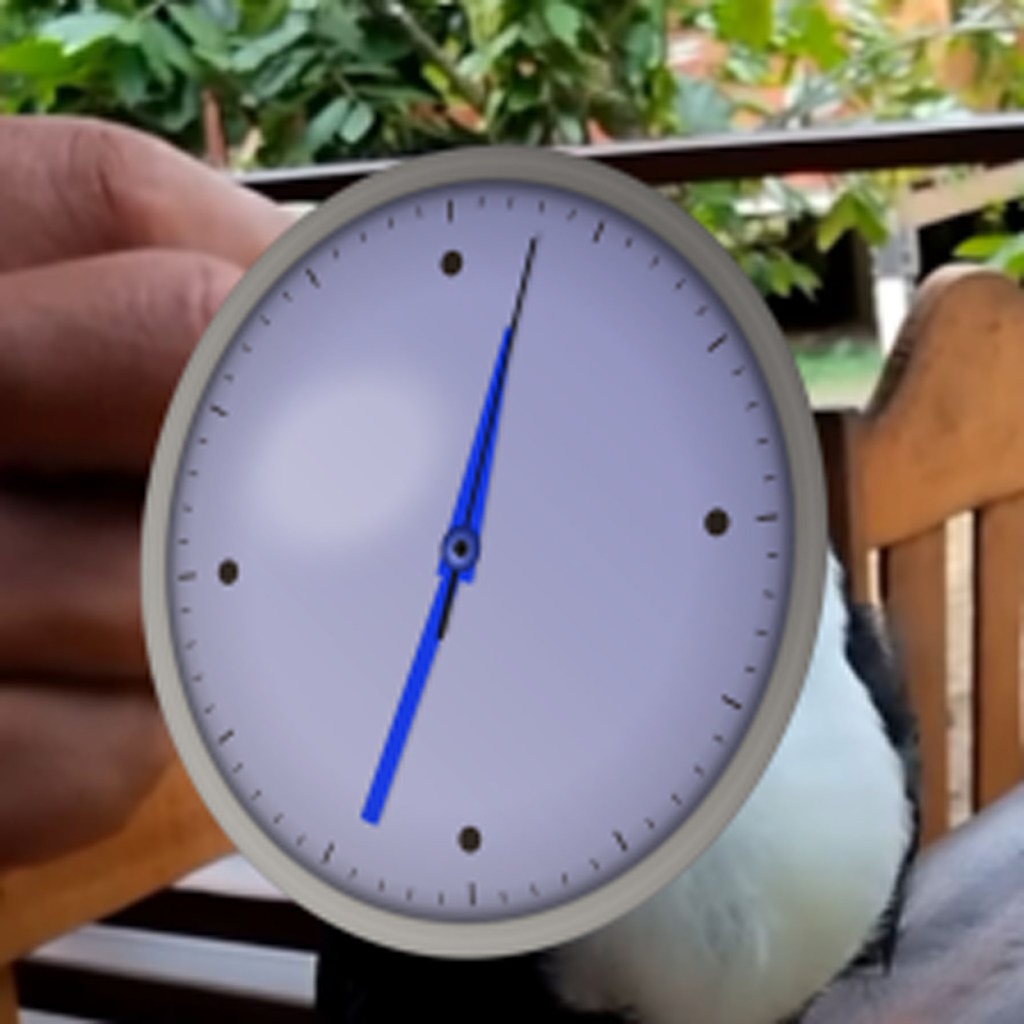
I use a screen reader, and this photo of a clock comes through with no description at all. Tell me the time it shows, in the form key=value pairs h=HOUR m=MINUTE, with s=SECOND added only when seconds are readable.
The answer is h=12 m=34 s=3
